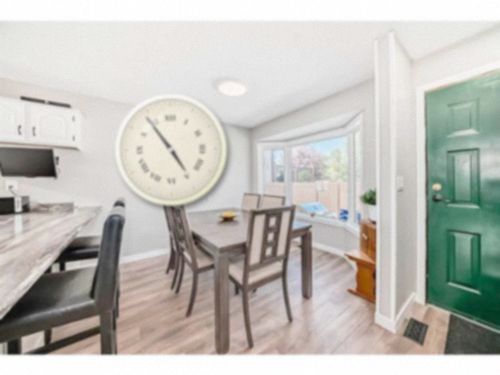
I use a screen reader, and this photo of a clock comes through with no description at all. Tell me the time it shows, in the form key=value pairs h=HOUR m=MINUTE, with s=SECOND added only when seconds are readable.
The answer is h=4 m=54
